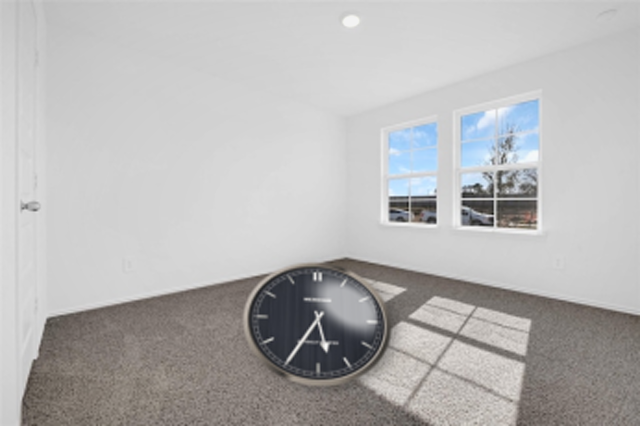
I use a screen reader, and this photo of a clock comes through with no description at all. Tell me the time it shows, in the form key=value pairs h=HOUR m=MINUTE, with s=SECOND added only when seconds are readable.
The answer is h=5 m=35
